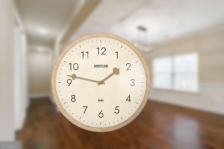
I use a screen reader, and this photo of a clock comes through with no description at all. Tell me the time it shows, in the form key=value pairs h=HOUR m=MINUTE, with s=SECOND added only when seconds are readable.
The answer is h=1 m=47
